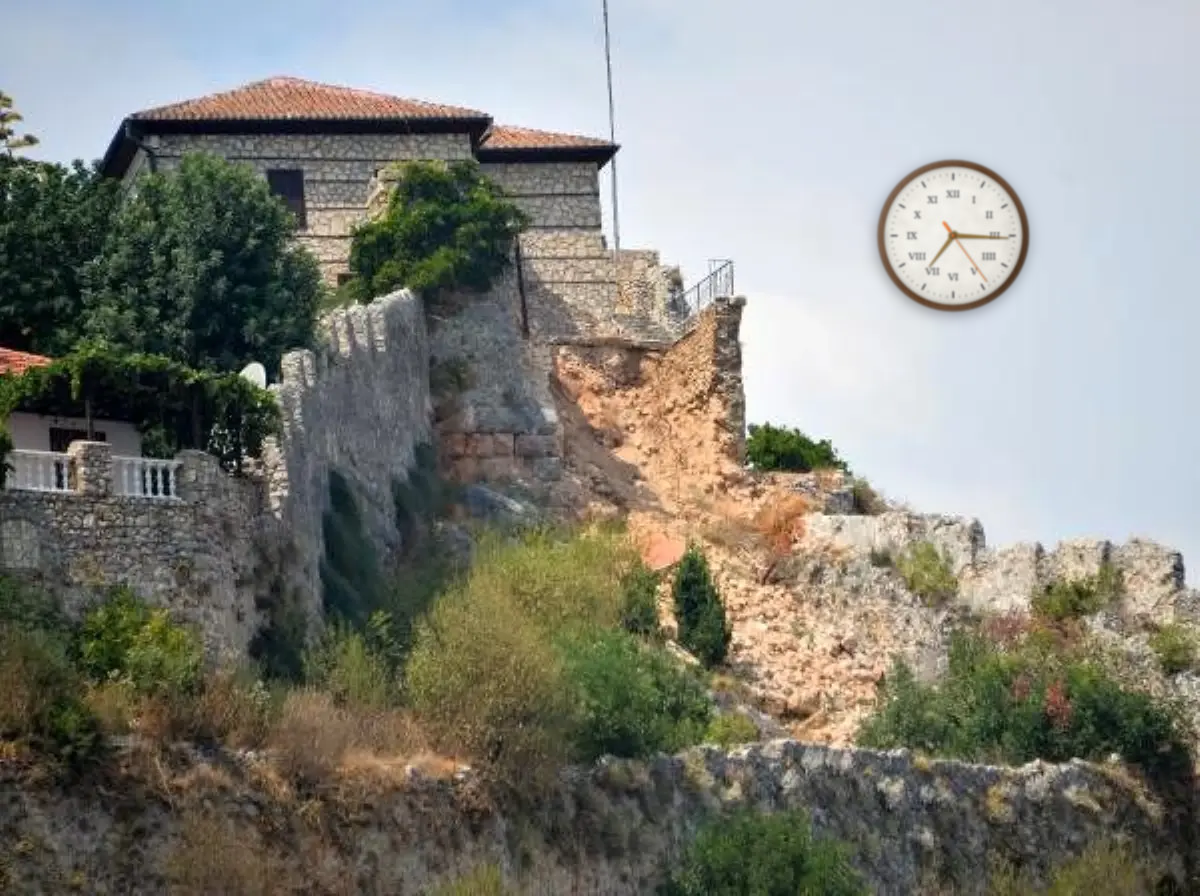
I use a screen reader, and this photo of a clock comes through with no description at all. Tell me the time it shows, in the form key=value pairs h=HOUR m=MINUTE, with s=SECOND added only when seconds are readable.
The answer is h=7 m=15 s=24
